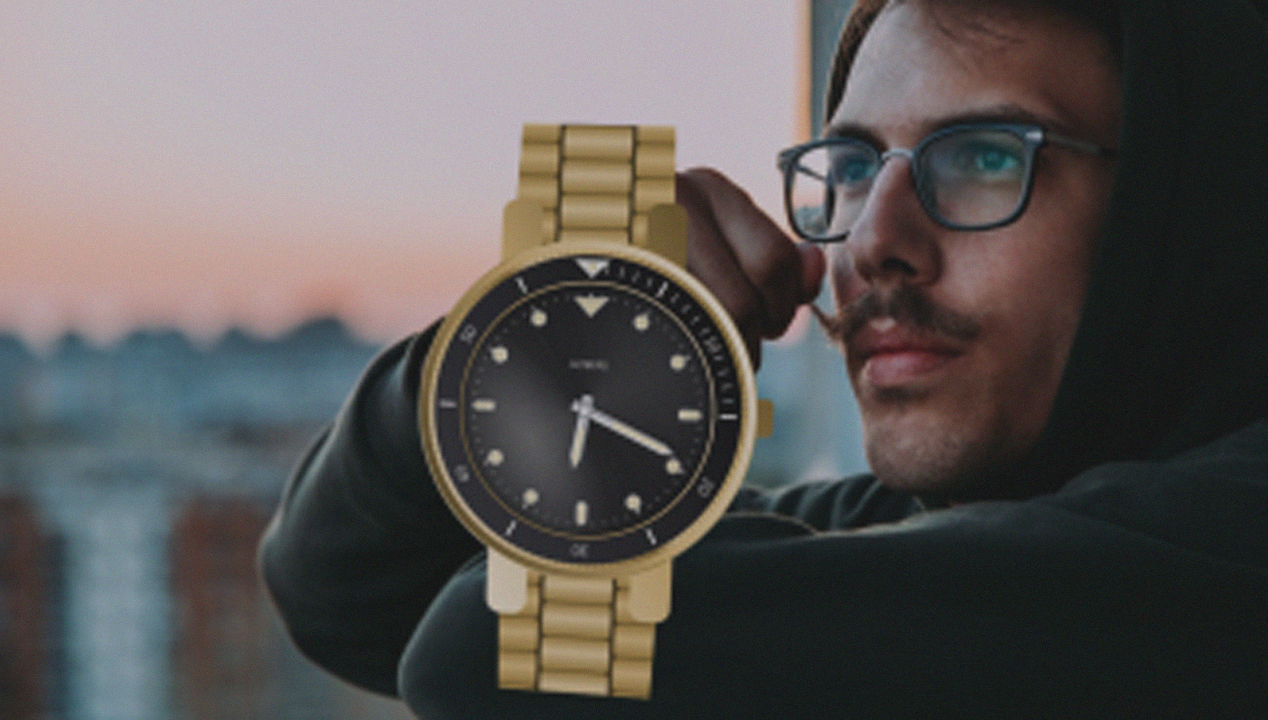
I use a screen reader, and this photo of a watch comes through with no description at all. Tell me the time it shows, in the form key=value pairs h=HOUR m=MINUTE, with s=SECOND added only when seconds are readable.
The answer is h=6 m=19
